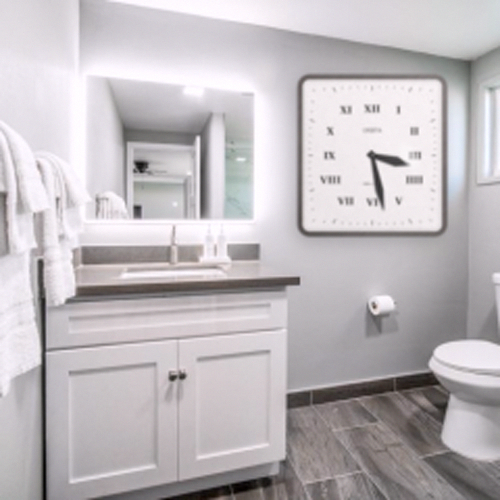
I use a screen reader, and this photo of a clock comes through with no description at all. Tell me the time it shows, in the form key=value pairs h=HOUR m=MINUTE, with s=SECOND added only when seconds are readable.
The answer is h=3 m=28
